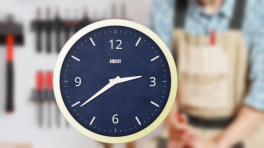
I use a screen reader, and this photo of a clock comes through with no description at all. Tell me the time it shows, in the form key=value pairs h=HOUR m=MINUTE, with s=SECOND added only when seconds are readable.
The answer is h=2 m=39
